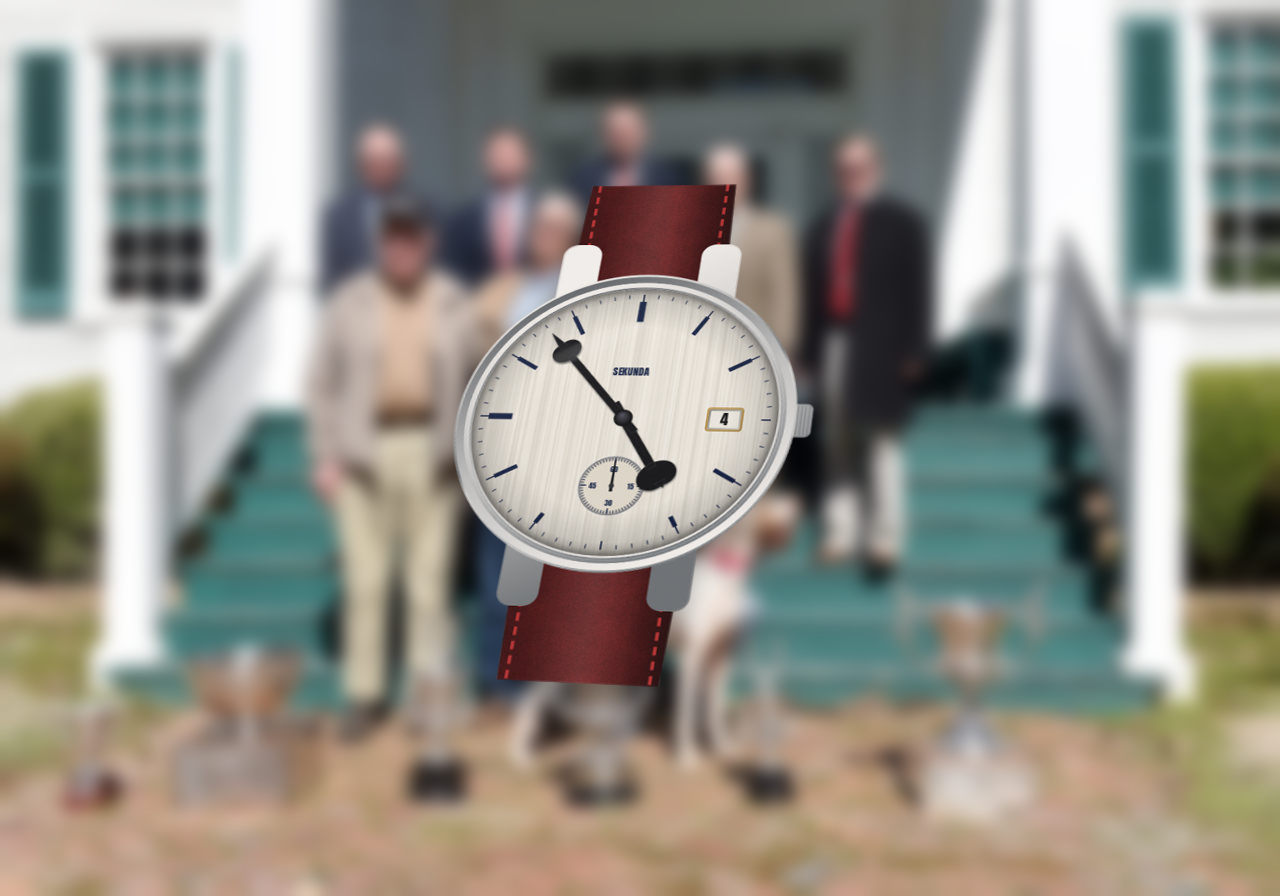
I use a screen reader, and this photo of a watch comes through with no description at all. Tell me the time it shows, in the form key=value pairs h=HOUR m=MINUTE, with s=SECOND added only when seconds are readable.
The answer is h=4 m=53
